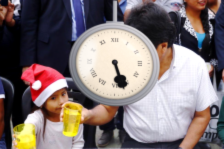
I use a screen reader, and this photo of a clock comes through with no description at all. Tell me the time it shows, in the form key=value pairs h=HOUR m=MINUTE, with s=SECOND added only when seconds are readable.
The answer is h=5 m=27
